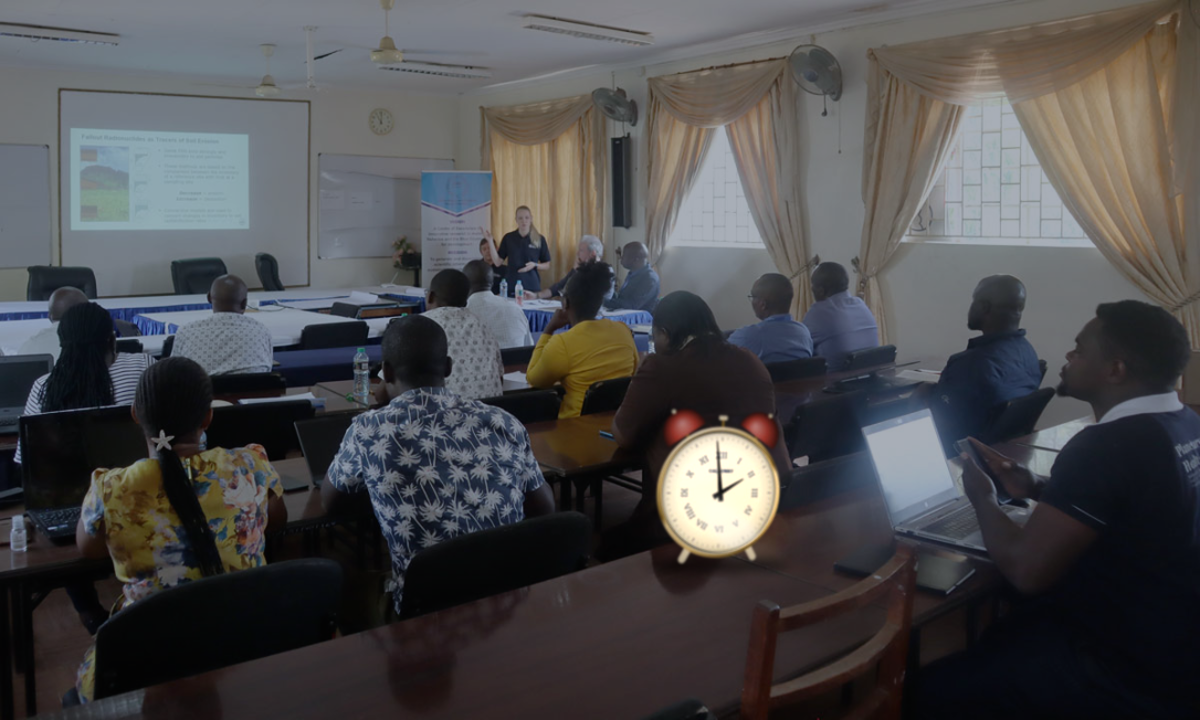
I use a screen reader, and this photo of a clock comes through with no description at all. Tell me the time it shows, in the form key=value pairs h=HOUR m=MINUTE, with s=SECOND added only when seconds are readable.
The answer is h=1 m=59
